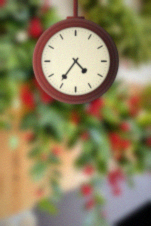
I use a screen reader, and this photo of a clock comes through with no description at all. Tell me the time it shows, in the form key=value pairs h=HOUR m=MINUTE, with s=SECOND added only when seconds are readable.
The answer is h=4 m=36
